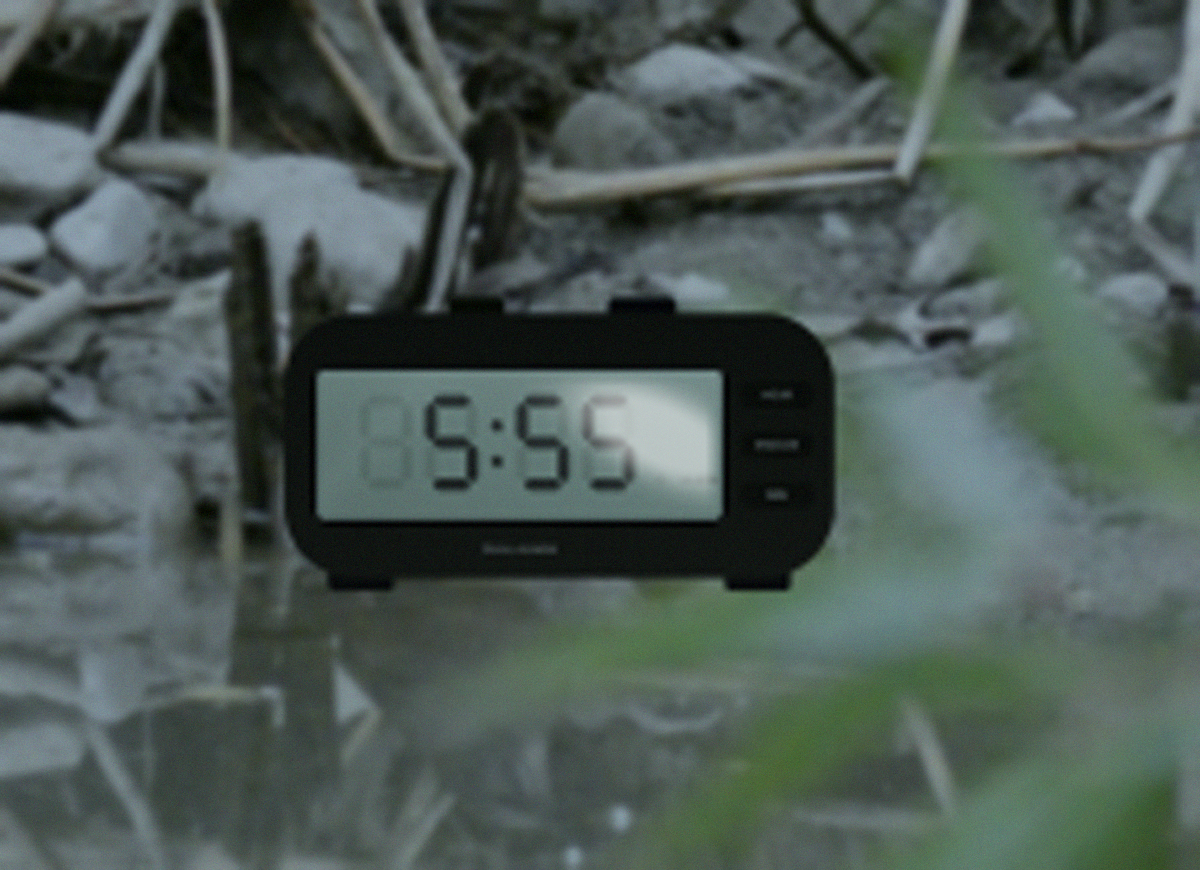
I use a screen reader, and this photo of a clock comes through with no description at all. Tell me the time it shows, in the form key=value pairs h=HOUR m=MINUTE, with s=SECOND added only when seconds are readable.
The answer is h=5 m=55
